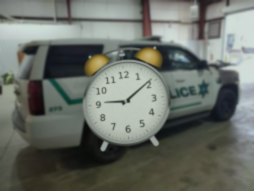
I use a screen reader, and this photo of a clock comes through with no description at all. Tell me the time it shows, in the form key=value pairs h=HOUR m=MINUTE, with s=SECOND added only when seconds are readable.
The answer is h=9 m=9
